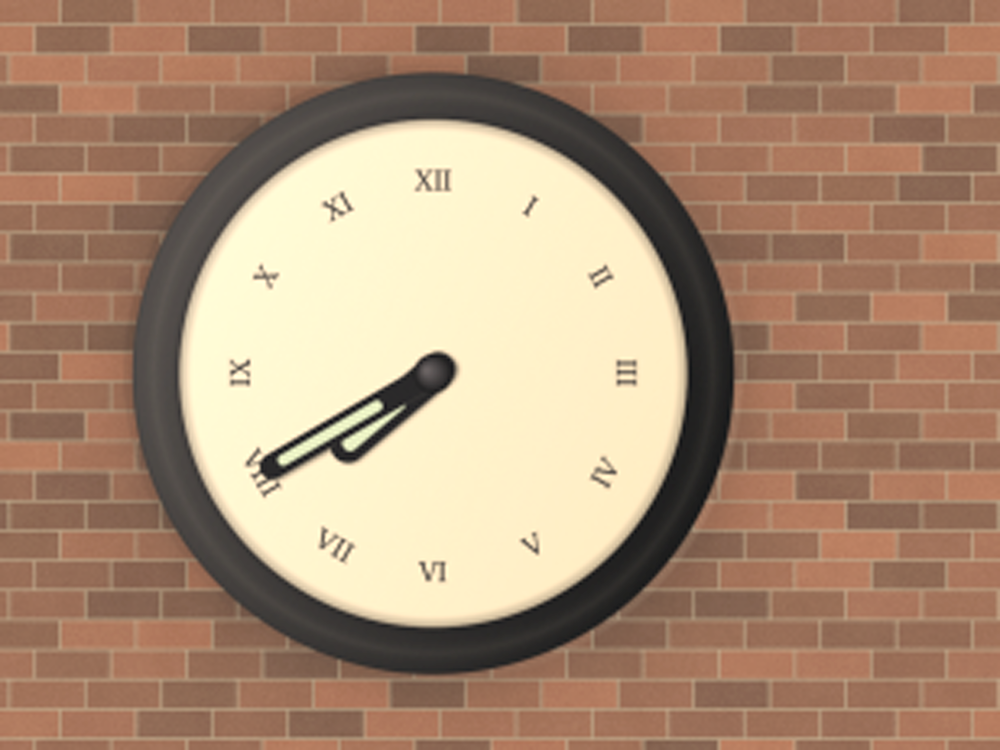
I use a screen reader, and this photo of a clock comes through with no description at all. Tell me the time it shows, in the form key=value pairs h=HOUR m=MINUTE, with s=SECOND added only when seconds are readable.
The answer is h=7 m=40
